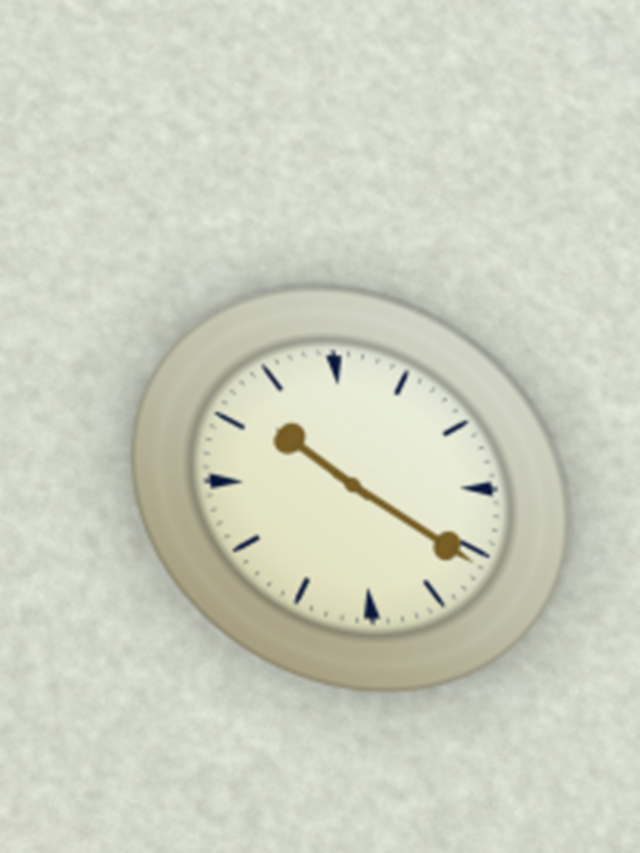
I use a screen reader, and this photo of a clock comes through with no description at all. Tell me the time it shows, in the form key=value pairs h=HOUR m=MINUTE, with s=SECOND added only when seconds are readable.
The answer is h=10 m=21
